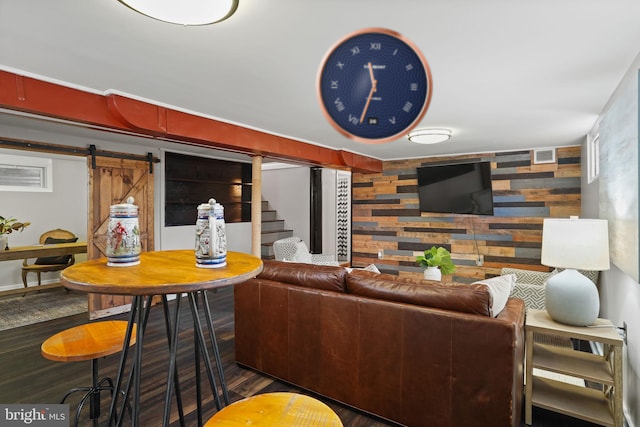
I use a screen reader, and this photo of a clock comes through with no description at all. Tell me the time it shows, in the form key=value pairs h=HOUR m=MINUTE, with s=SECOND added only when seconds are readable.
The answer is h=11 m=33
